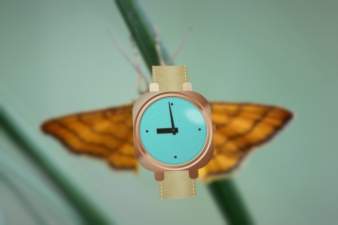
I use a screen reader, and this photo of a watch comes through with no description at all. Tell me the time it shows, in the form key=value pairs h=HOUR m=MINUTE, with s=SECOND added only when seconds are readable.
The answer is h=8 m=59
